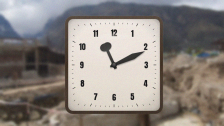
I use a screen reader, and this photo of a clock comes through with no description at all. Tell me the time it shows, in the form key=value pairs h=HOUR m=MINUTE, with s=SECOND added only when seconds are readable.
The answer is h=11 m=11
